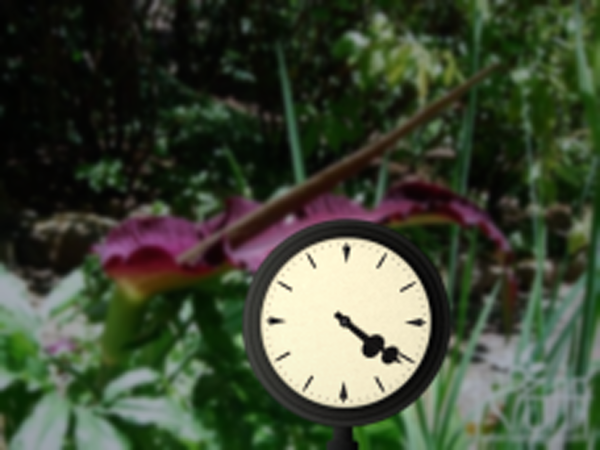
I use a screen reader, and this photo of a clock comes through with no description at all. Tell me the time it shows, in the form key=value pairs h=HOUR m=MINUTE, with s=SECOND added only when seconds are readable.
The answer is h=4 m=21
